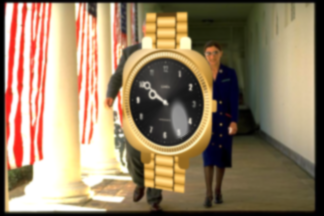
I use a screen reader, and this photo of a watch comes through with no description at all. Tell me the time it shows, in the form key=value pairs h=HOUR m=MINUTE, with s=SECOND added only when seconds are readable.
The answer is h=9 m=51
